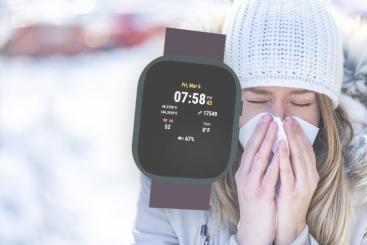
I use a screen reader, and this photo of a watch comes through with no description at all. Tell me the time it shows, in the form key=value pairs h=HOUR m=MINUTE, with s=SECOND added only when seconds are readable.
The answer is h=7 m=58
